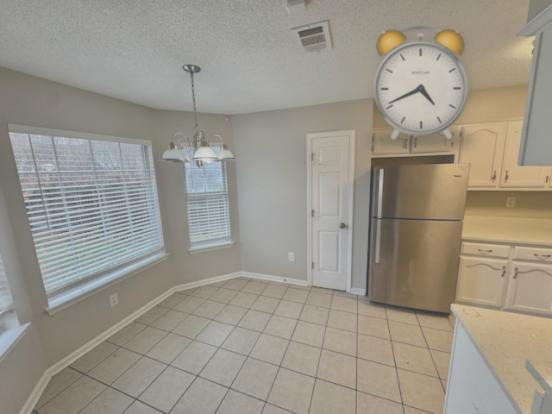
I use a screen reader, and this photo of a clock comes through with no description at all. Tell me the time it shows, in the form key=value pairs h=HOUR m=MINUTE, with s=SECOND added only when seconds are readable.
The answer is h=4 m=41
